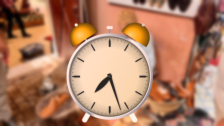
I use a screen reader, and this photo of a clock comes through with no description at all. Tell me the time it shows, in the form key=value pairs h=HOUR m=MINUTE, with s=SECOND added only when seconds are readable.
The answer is h=7 m=27
